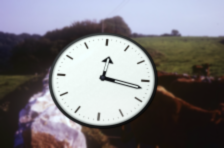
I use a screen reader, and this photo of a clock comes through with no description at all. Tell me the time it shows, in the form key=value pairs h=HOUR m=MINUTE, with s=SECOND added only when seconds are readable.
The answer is h=12 m=17
